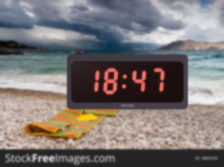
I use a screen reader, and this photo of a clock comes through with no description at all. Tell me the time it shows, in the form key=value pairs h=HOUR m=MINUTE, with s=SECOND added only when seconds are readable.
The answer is h=18 m=47
